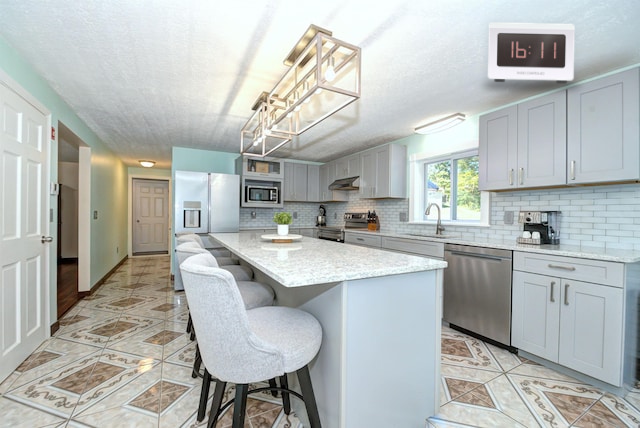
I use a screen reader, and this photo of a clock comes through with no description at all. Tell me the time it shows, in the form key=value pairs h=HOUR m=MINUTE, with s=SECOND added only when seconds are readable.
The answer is h=16 m=11
